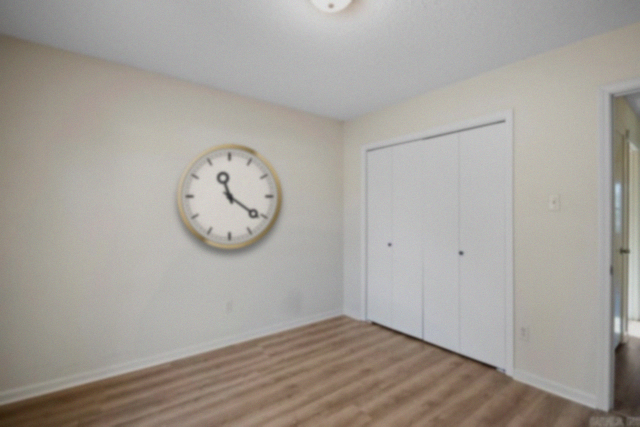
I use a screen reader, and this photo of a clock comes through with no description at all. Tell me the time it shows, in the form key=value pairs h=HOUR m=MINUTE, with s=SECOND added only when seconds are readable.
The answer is h=11 m=21
